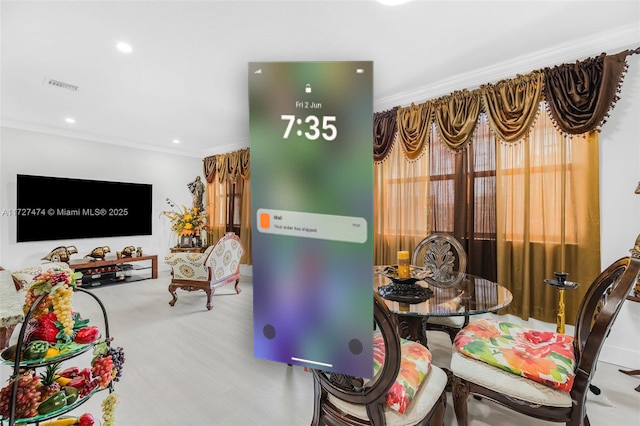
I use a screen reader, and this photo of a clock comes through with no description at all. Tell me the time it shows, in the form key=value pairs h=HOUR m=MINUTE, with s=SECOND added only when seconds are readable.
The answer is h=7 m=35
